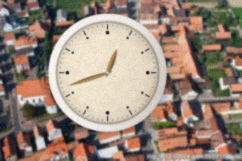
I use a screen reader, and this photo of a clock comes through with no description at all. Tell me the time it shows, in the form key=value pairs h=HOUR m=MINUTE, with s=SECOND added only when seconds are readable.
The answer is h=12 m=42
